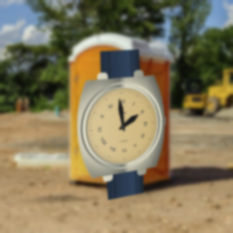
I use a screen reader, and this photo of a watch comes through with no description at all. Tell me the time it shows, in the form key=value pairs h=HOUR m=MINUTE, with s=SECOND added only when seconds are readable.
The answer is h=1 m=59
